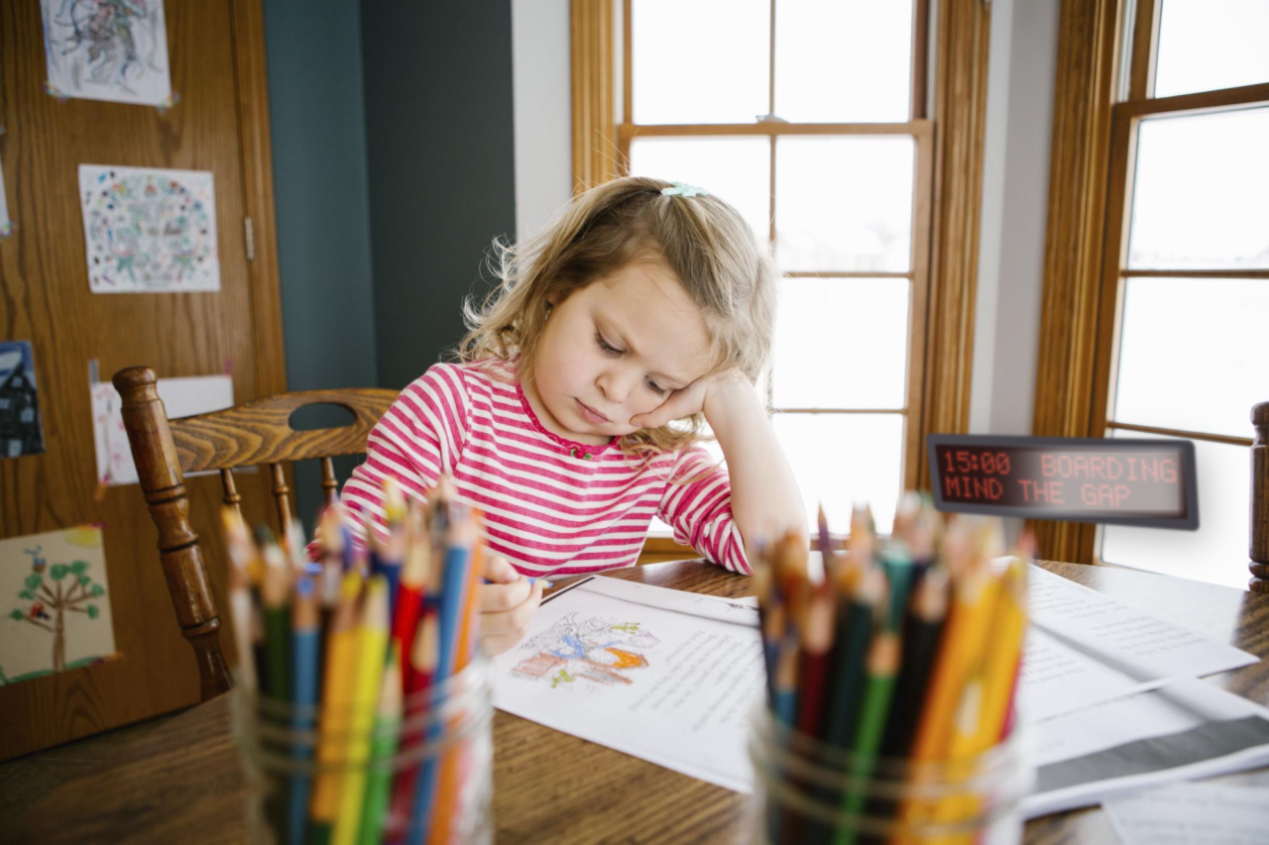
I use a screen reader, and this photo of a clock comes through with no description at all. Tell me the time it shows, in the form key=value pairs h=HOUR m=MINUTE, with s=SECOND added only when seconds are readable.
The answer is h=15 m=0
